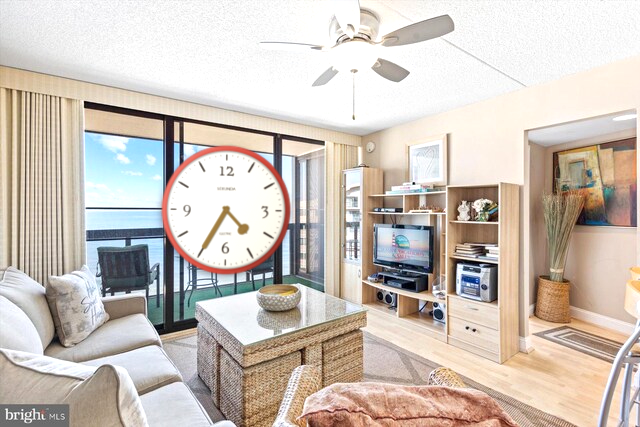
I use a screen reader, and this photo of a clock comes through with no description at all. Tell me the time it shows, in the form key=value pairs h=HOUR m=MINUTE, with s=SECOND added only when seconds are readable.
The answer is h=4 m=35
